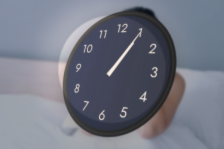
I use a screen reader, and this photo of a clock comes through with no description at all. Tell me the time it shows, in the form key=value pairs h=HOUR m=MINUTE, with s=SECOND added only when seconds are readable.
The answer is h=1 m=5
